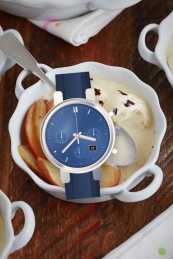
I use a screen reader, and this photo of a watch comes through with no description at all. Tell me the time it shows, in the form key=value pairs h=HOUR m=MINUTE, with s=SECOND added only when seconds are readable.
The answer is h=3 m=38
